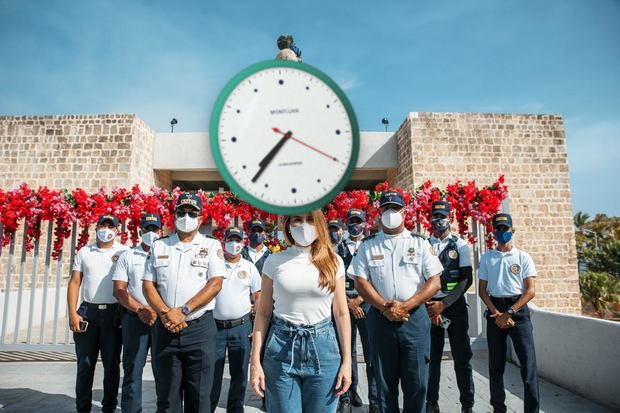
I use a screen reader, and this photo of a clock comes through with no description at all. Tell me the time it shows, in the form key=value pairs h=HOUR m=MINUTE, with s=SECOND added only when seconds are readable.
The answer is h=7 m=37 s=20
